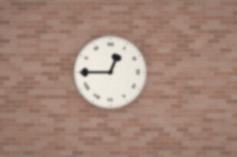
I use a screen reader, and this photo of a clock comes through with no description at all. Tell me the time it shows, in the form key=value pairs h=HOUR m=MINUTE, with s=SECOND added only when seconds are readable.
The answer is h=12 m=45
